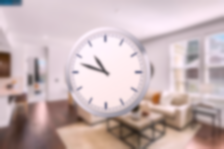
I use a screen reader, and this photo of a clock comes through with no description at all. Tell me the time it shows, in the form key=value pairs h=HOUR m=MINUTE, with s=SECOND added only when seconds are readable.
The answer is h=10 m=48
